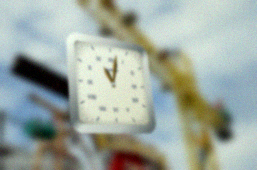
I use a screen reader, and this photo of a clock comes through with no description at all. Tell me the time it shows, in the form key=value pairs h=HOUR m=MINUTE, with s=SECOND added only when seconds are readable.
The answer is h=11 m=2
